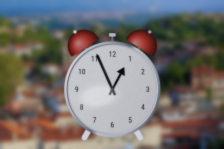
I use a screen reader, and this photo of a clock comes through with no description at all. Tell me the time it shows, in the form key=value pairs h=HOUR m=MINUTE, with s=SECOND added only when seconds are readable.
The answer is h=12 m=56
